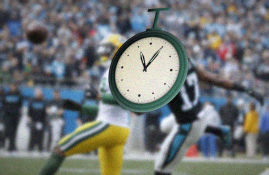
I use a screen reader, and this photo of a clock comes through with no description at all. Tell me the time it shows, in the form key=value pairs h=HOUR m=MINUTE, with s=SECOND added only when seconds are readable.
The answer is h=11 m=5
